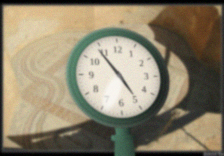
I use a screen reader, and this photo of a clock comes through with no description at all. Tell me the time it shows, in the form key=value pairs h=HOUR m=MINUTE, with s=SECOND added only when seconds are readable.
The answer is h=4 m=54
